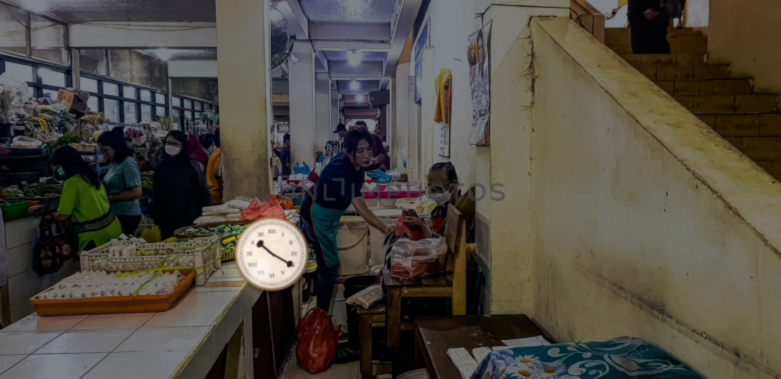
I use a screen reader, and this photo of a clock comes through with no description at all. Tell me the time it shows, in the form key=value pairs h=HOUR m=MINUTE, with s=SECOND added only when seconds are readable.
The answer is h=10 m=20
